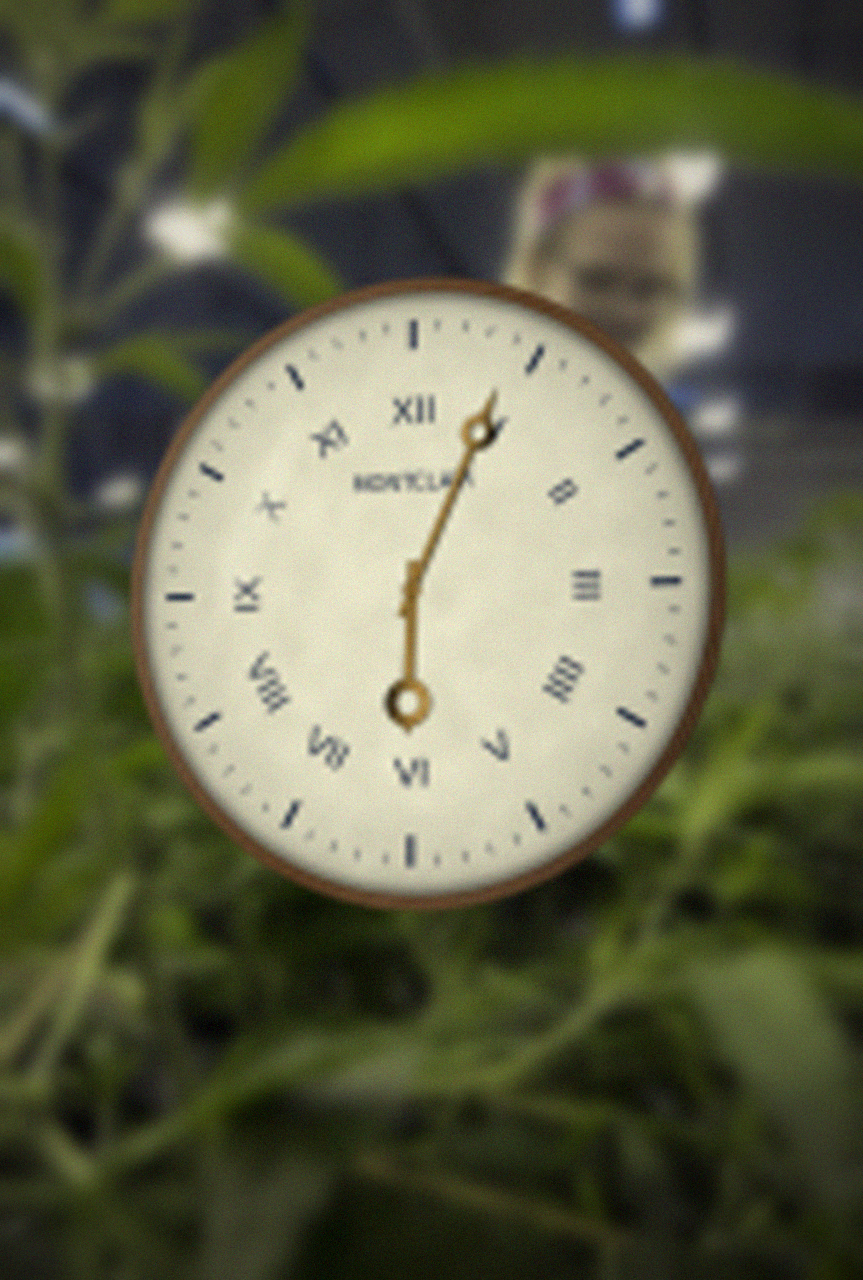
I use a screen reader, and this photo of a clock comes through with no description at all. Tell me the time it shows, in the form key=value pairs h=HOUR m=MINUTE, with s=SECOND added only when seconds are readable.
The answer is h=6 m=4
